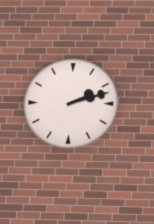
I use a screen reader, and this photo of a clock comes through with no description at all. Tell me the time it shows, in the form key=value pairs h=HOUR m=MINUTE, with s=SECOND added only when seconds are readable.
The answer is h=2 m=12
